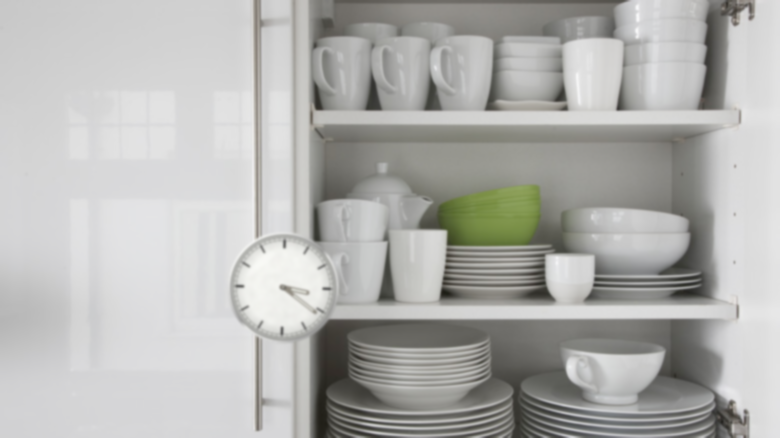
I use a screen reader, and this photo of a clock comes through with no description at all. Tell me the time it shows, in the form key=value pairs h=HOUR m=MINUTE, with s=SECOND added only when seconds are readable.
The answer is h=3 m=21
